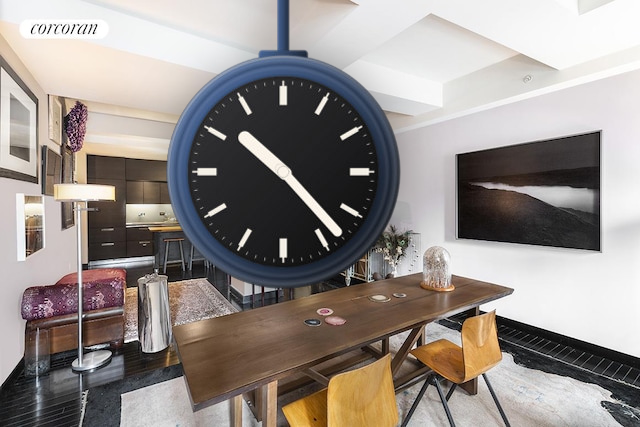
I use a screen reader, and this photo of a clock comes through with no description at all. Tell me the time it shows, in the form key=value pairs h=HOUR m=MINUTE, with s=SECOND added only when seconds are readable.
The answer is h=10 m=23
